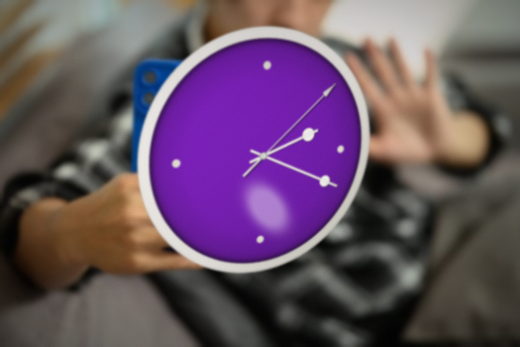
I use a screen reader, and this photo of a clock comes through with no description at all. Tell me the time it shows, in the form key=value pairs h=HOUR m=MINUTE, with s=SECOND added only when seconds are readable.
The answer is h=2 m=19 s=8
